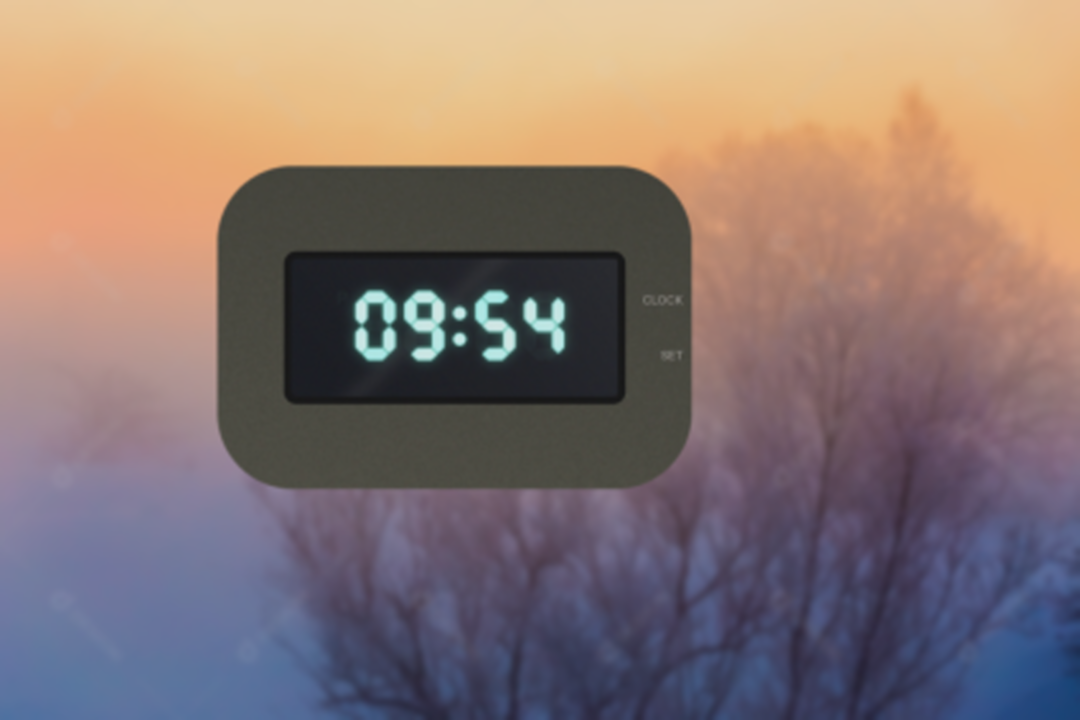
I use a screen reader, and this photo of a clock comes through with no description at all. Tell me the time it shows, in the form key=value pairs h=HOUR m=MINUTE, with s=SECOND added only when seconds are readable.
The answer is h=9 m=54
